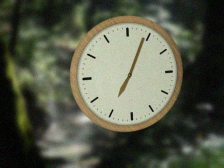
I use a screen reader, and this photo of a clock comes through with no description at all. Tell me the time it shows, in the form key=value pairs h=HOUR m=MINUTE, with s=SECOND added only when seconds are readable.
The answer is h=7 m=4
